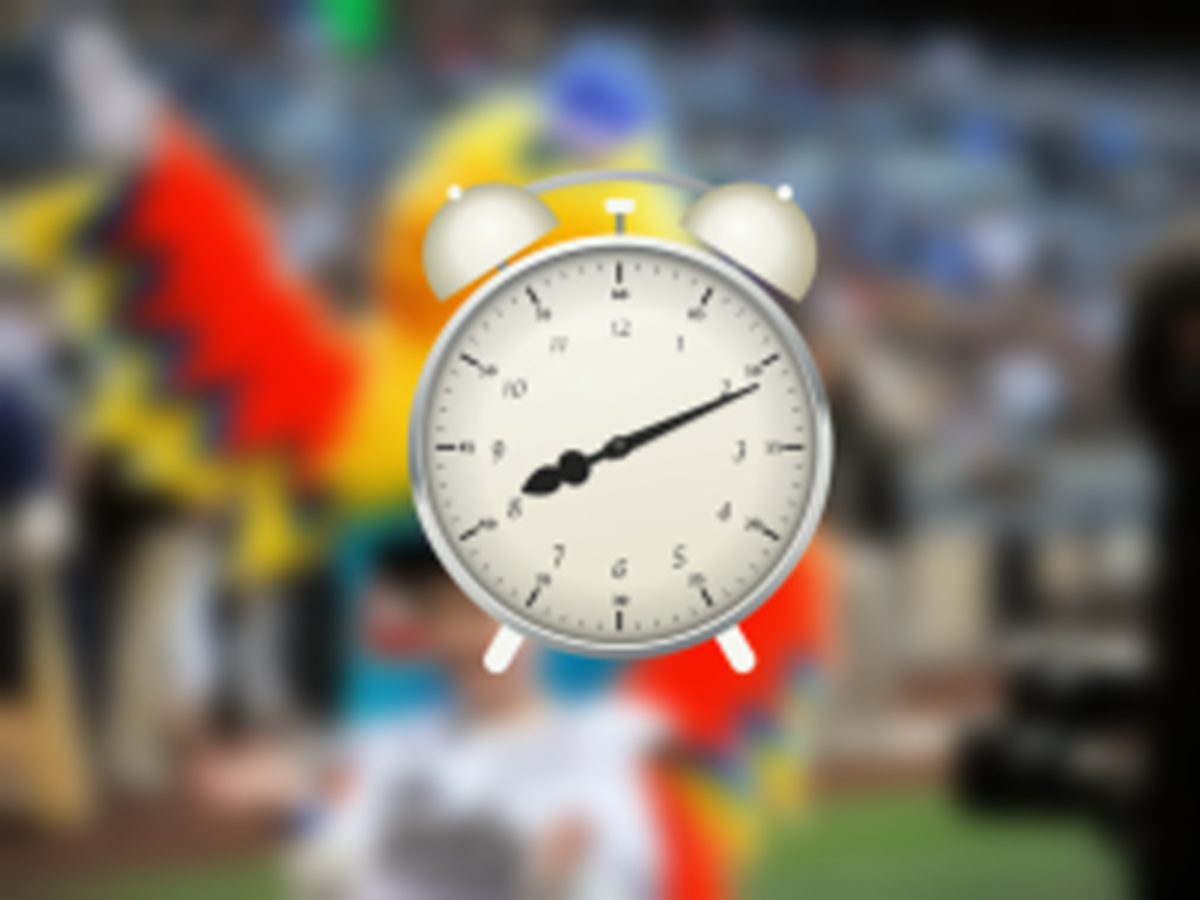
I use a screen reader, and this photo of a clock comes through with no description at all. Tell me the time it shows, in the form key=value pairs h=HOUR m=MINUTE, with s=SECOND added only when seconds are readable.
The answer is h=8 m=11
